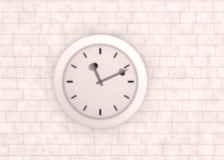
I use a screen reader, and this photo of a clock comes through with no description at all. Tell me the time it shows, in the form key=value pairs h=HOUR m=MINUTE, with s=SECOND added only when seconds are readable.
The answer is h=11 m=11
